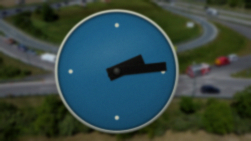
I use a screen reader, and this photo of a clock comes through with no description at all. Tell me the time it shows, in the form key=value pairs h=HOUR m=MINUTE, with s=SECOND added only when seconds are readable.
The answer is h=2 m=14
